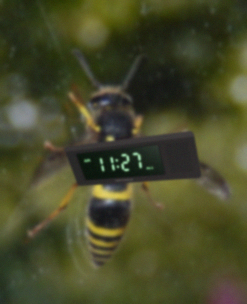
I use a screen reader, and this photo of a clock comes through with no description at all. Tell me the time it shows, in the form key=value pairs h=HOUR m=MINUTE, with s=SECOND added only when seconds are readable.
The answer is h=11 m=27
